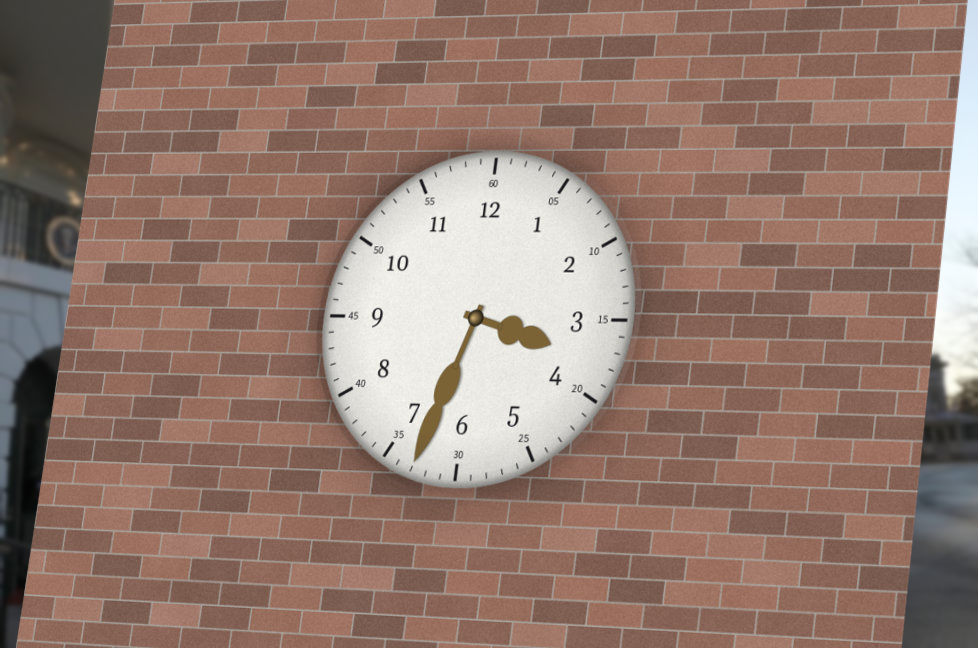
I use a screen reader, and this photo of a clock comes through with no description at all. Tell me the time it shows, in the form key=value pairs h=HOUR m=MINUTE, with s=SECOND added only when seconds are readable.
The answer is h=3 m=33
